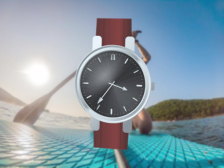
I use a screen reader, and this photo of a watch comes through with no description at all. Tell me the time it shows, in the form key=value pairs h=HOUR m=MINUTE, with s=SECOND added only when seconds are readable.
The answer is h=3 m=36
